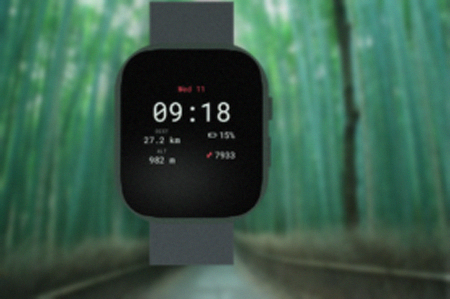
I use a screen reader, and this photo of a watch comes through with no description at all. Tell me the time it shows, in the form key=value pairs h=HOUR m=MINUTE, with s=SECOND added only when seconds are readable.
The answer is h=9 m=18
